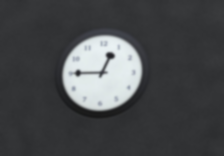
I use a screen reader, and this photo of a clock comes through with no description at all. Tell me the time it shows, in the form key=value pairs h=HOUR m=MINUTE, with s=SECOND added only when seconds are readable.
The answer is h=12 m=45
